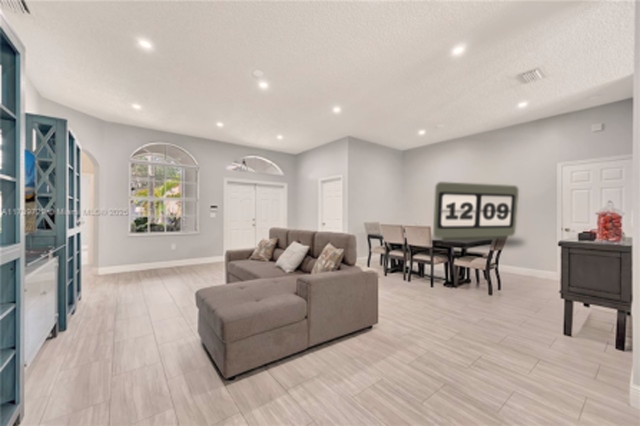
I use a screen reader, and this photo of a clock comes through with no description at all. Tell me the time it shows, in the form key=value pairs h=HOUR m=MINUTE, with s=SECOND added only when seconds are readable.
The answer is h=12 m=9
